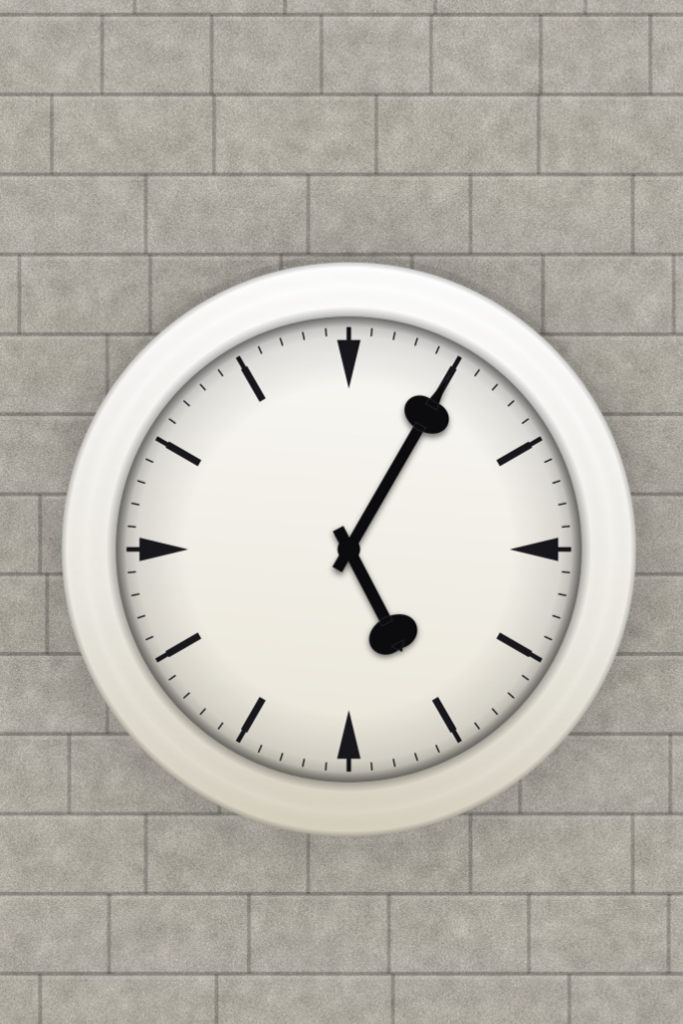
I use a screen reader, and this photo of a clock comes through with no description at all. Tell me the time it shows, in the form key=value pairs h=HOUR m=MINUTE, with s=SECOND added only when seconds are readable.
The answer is h=5 m=5
